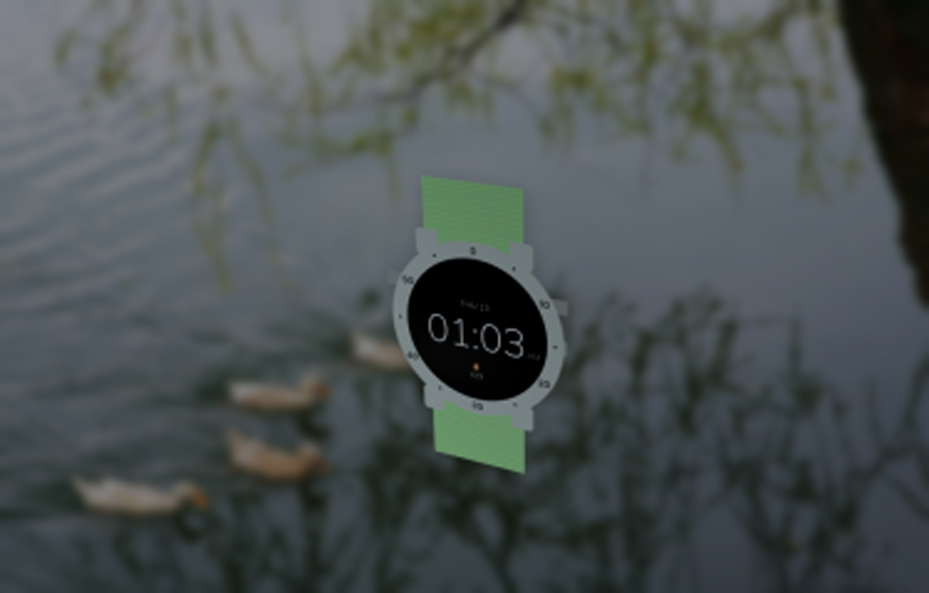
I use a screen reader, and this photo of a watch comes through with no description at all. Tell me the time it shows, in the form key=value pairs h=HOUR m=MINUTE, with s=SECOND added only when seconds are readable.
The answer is h=1 m=3
